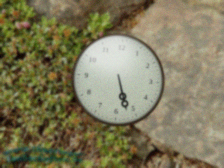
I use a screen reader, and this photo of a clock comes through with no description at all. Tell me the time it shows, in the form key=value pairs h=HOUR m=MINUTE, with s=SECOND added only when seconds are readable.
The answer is h=5 m=27
